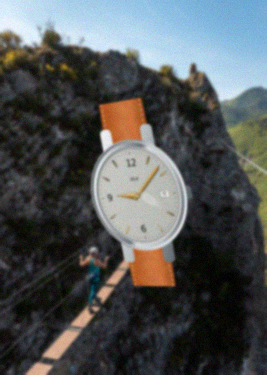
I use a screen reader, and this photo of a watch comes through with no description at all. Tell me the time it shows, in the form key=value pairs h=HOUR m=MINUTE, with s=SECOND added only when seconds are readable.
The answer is h=9 m=8
